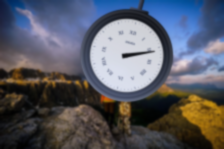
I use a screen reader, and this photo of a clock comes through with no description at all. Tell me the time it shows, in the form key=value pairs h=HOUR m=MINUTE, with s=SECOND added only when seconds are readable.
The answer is h=2 m=11
